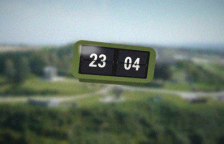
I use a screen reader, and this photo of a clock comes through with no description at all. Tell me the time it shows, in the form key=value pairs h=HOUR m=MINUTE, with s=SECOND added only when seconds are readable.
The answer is h=23 m=4
